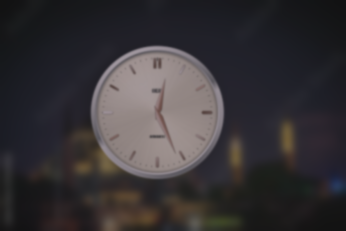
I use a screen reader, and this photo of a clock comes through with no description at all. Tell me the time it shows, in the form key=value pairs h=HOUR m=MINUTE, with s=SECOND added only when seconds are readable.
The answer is h=12 m=26
